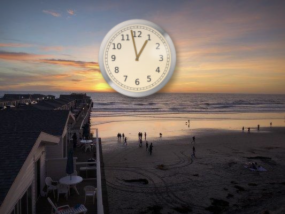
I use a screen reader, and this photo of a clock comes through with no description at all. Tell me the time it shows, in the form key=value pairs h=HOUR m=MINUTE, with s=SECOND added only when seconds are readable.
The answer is h=12 m=58
